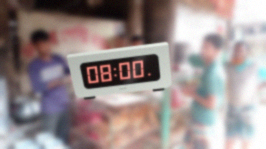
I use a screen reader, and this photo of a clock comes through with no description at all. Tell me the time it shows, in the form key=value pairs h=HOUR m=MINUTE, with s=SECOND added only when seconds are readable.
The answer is h=8 m=0
